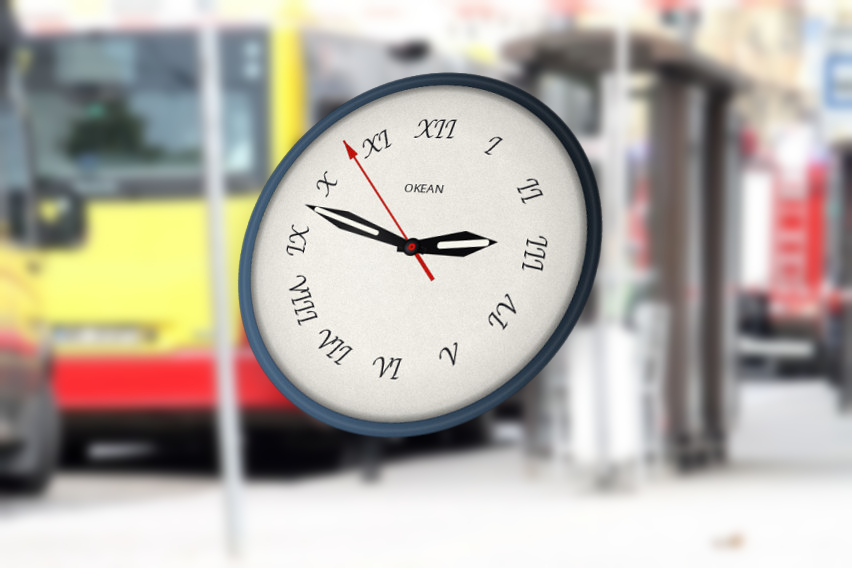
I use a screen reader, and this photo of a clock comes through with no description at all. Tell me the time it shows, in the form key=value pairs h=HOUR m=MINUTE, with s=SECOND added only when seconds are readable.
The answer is h=2 m=47 s=53
